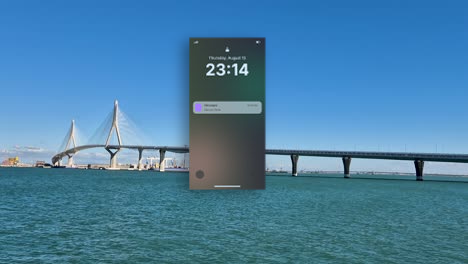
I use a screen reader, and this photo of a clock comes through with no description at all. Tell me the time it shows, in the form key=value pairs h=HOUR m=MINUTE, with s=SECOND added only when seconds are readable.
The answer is h=23 m=14
